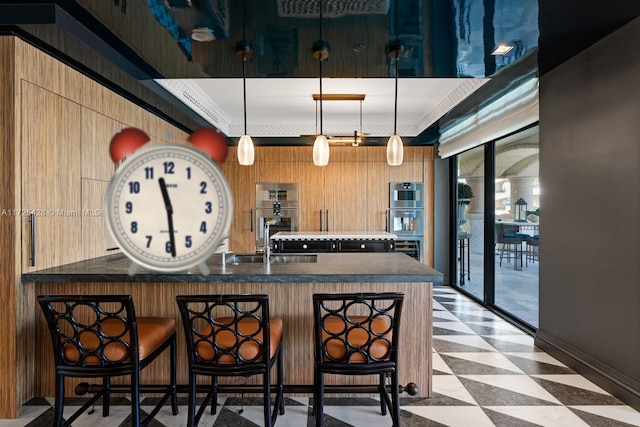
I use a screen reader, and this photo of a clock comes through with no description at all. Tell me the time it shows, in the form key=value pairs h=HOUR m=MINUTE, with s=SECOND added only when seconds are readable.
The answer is h=11 m=29
